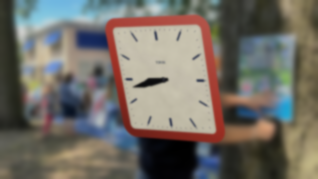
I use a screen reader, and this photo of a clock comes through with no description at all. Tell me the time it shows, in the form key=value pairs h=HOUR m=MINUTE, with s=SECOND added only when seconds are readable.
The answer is h=8 m=43
